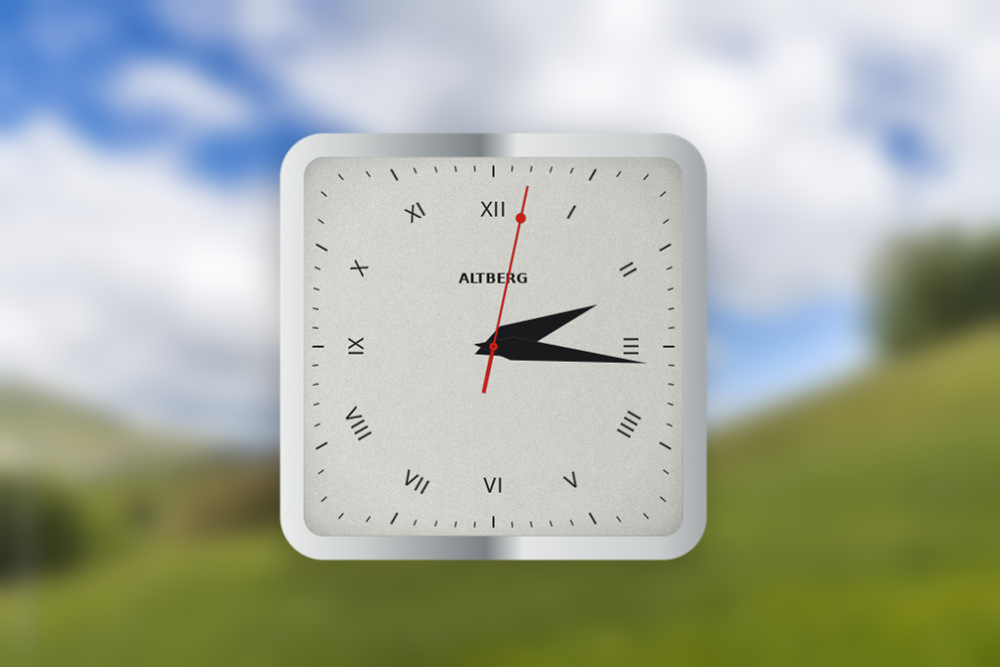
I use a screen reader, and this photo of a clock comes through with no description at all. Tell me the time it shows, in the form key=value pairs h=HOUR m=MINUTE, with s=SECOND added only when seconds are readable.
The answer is h=2 m=16 s=2
